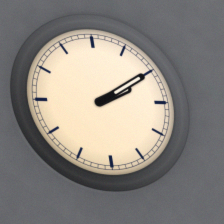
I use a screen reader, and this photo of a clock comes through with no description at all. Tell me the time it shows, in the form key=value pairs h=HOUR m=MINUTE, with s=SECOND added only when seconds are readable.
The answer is h=2 m=10
